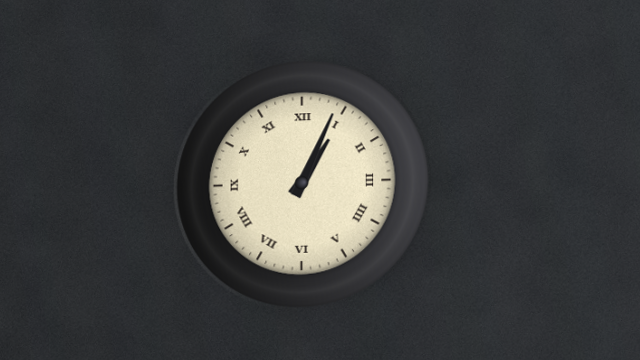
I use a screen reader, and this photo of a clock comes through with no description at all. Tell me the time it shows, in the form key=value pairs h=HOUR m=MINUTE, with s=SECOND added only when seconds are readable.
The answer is h=1 m=4
